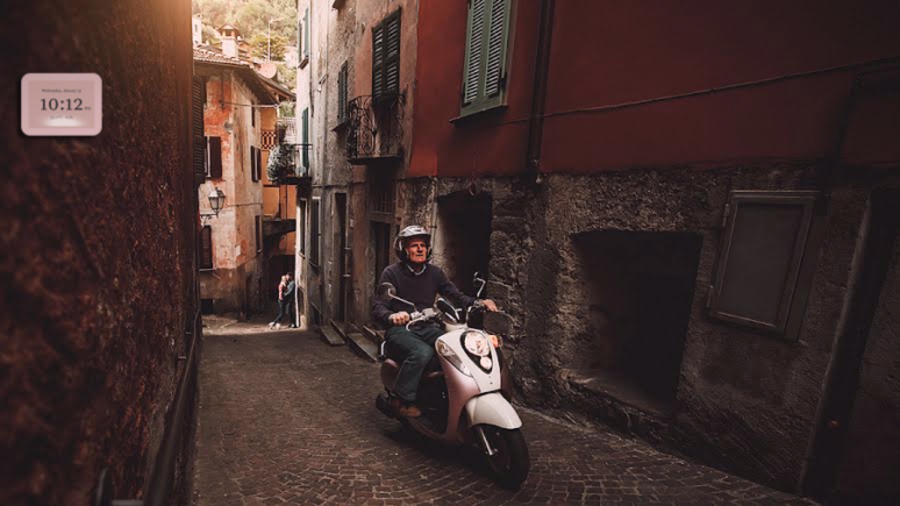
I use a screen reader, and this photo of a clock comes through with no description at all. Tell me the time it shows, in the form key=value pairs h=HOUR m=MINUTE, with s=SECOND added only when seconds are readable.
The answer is h=10 m=12
